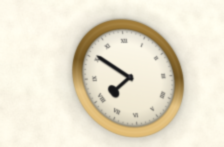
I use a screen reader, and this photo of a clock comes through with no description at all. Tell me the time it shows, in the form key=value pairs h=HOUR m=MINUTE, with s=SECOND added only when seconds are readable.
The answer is h=7 m=51
